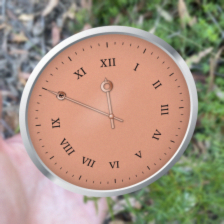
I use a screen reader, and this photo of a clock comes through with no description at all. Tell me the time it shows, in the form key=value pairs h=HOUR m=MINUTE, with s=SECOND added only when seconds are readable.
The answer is h=11 m=50
